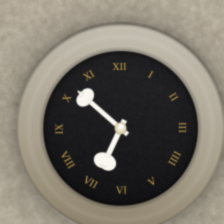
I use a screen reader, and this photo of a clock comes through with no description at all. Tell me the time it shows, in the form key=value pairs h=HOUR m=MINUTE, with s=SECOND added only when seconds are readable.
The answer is h=6 m=52
